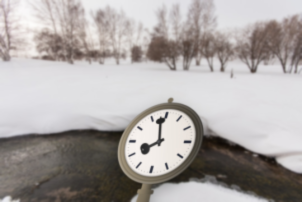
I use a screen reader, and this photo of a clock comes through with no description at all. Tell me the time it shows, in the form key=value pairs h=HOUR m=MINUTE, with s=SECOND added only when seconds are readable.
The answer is h=7 m=58
